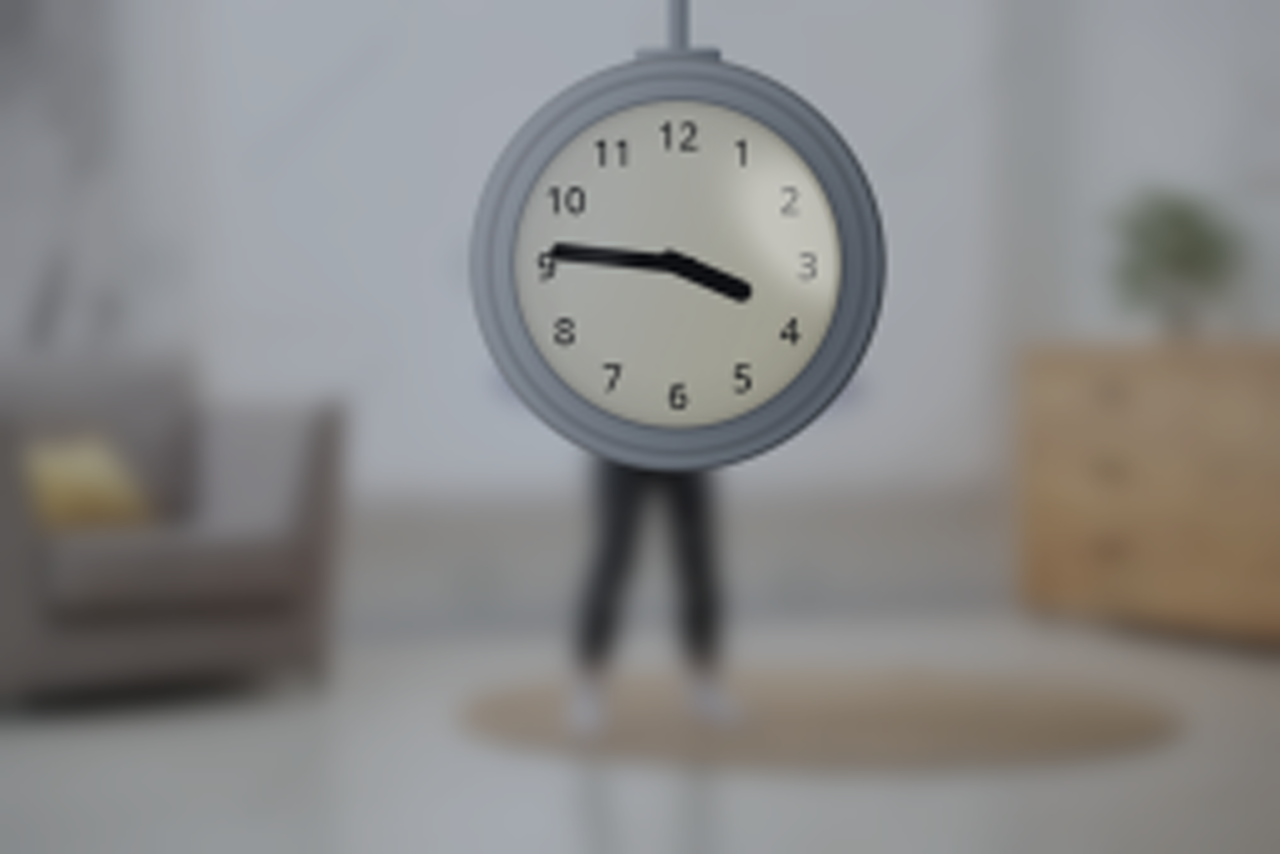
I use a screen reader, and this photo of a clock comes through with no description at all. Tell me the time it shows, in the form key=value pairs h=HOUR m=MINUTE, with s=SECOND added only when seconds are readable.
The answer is h=3 m=46
